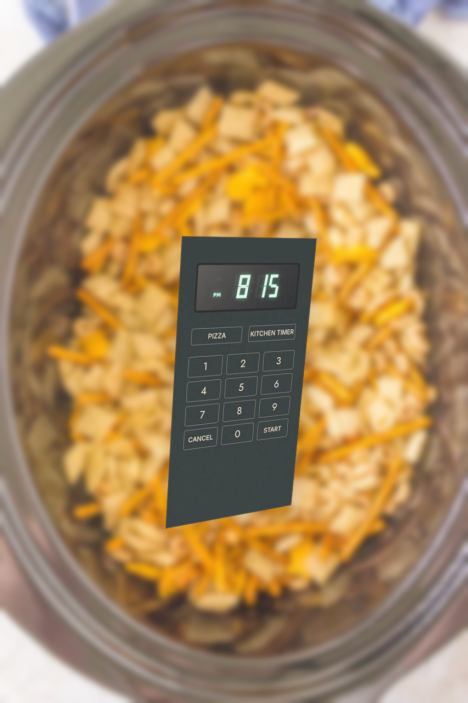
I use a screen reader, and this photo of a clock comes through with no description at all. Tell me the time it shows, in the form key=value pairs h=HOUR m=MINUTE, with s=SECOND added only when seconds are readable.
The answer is h=8 m=15
